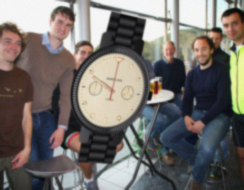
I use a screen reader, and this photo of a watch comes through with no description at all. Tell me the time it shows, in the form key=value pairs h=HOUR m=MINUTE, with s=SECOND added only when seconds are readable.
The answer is h=9 m=49
